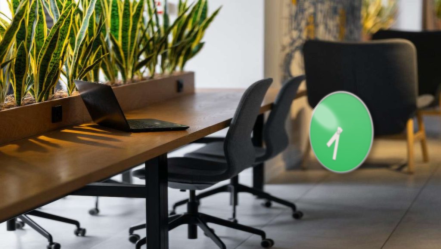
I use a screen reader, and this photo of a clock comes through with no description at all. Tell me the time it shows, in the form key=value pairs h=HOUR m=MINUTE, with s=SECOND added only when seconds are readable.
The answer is h=7 m=32
